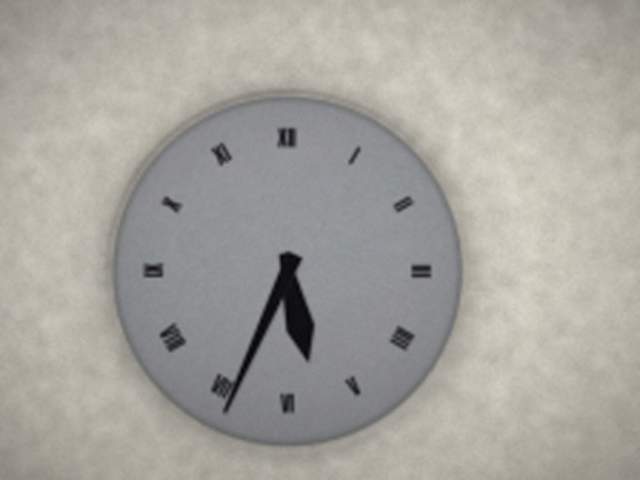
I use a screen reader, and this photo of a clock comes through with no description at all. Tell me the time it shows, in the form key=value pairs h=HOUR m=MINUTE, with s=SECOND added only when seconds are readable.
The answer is h=5 m=34
